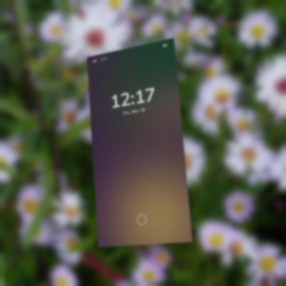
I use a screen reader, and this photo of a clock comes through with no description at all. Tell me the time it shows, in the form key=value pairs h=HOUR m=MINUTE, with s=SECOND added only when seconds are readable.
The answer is h=12 m=17
